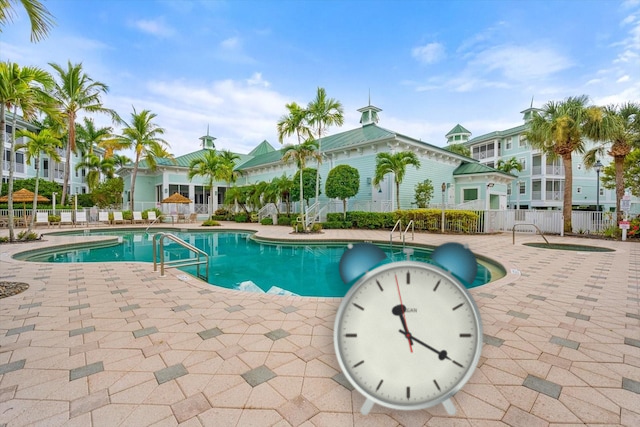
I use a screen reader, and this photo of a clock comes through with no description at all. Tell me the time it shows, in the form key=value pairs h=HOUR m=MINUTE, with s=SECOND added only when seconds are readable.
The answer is h=11 m=19 s=58
